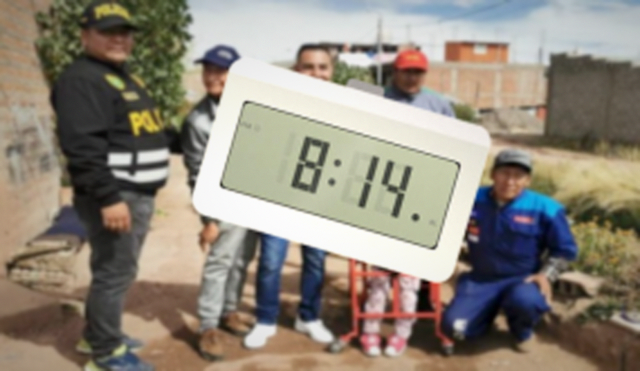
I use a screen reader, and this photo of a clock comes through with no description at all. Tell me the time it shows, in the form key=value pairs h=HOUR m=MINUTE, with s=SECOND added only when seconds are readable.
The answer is h=8 m=14
